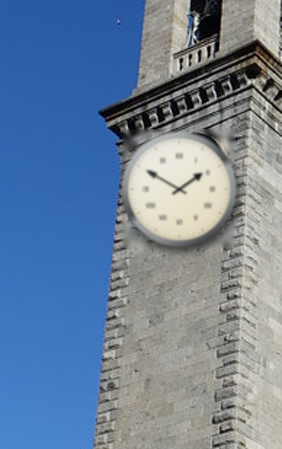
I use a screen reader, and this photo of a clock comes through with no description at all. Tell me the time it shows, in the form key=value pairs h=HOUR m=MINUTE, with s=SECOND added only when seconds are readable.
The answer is h=1 m=50
